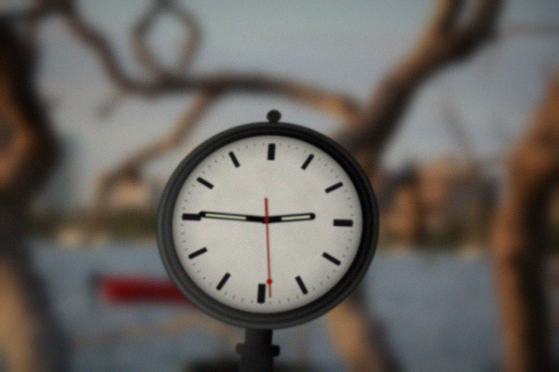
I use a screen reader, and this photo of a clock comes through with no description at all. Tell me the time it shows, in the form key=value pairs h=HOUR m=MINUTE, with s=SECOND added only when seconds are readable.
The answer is h=2 m=45 s=29
